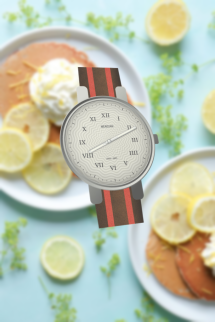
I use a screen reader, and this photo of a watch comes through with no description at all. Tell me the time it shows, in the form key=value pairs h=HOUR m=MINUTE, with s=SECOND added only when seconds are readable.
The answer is h=8 m=11
